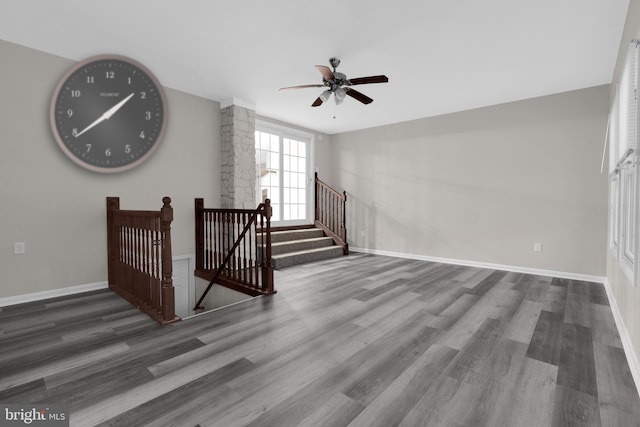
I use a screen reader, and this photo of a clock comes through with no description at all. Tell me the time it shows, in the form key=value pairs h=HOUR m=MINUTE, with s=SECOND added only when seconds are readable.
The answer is h=1 m=39
